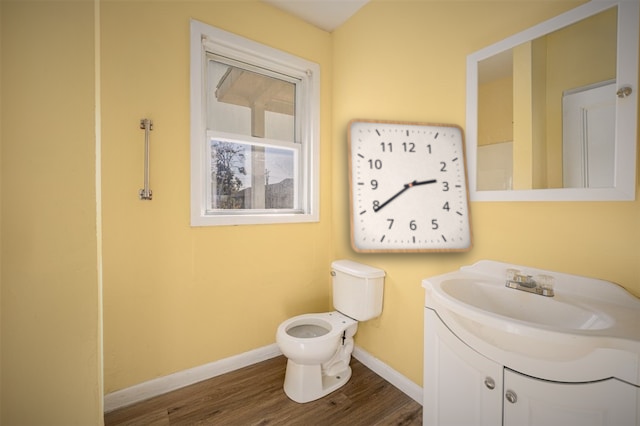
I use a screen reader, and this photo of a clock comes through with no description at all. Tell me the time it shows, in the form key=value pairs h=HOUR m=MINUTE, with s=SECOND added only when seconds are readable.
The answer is h=2 m=39
